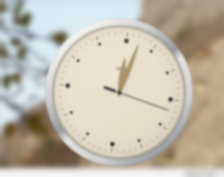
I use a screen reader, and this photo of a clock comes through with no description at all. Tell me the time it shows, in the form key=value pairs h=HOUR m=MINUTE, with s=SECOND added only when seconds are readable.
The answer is h=12 m=2 s=17
